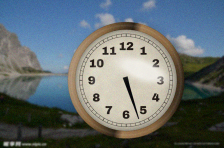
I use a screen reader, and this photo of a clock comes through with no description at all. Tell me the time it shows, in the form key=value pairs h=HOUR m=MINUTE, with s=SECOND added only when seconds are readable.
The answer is h=5 m=27
